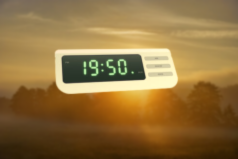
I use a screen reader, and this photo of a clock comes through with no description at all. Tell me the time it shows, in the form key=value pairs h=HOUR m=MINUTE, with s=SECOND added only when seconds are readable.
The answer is h=19 m=50
